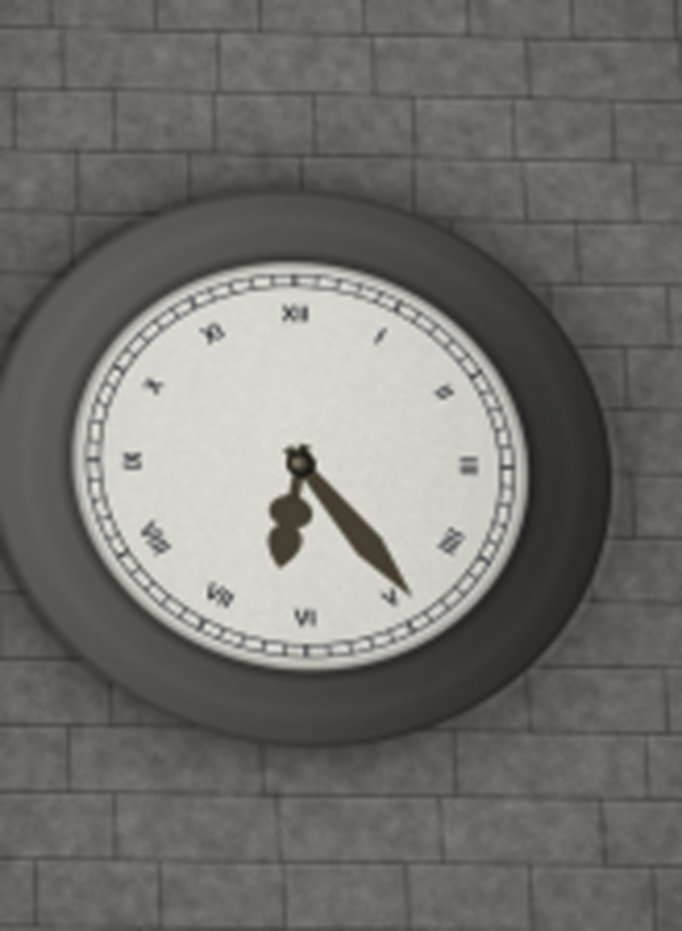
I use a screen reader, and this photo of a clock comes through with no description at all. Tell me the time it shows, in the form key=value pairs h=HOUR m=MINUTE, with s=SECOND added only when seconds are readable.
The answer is h=6 m=24
